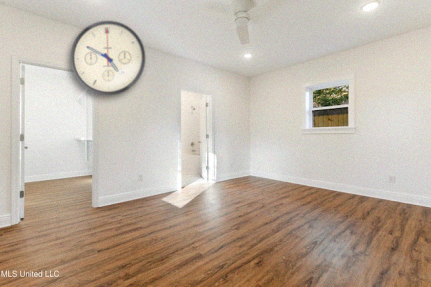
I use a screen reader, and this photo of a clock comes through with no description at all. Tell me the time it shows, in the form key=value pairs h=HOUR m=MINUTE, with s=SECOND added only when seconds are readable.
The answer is h=4 m=50
